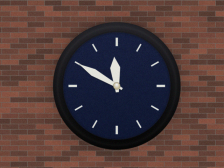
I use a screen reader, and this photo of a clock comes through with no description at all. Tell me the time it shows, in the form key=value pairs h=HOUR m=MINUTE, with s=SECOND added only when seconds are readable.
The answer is h=11 m=50
